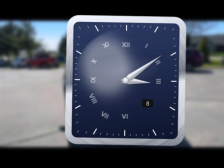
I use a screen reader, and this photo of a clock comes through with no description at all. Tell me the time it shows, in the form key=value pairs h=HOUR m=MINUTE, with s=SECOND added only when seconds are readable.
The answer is h=3 m=9
